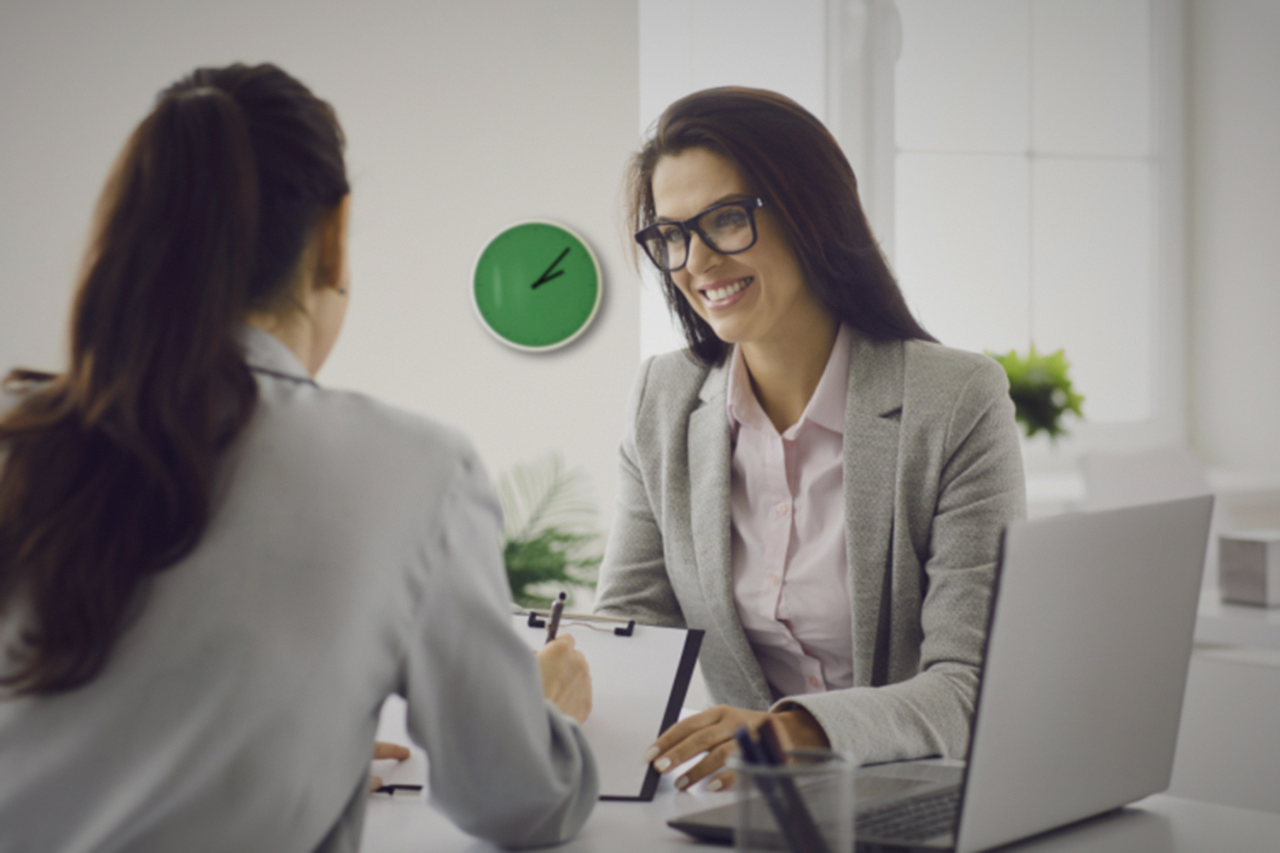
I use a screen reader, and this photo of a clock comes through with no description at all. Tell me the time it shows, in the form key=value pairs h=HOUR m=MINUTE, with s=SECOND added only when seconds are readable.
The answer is h=2 m=7
